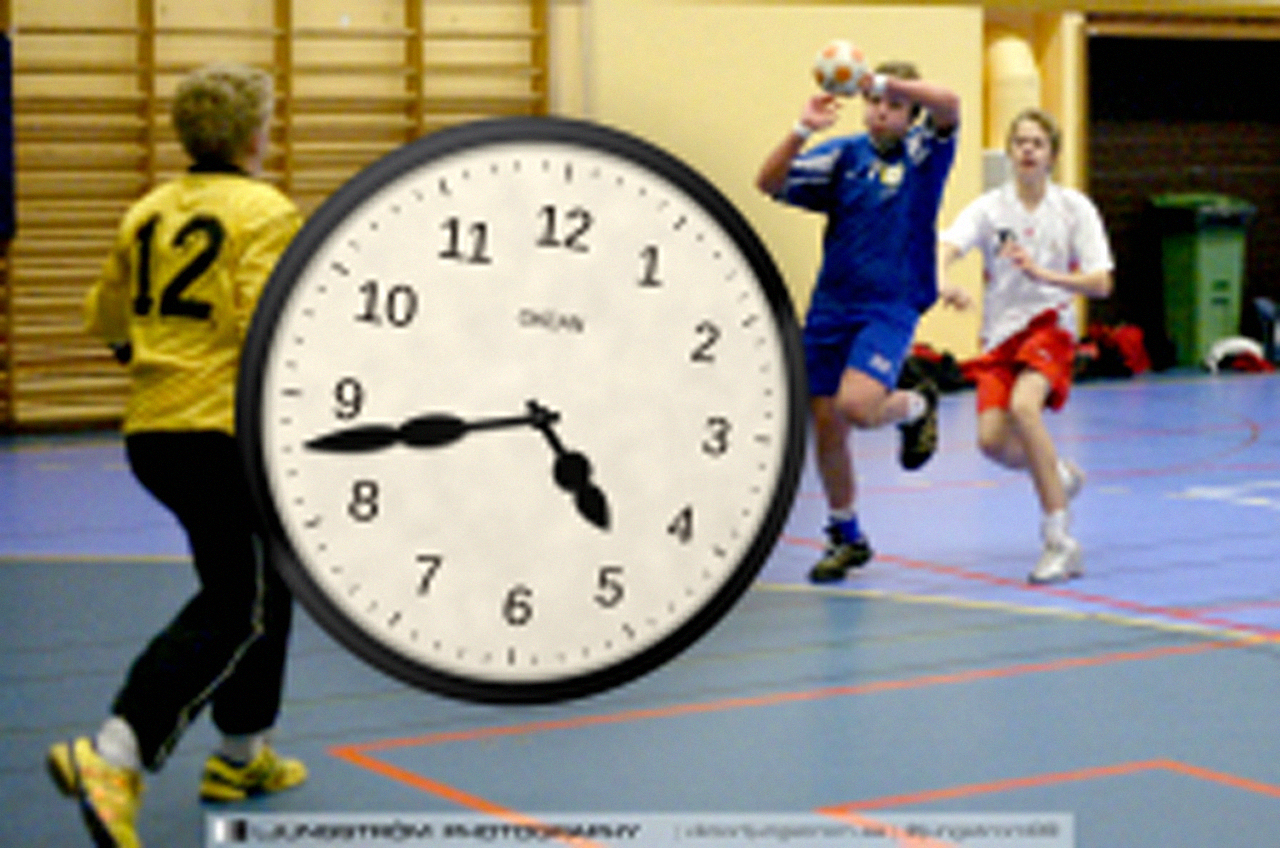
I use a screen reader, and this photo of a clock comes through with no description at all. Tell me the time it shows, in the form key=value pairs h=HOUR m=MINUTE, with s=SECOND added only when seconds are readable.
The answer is h=4 m=43
